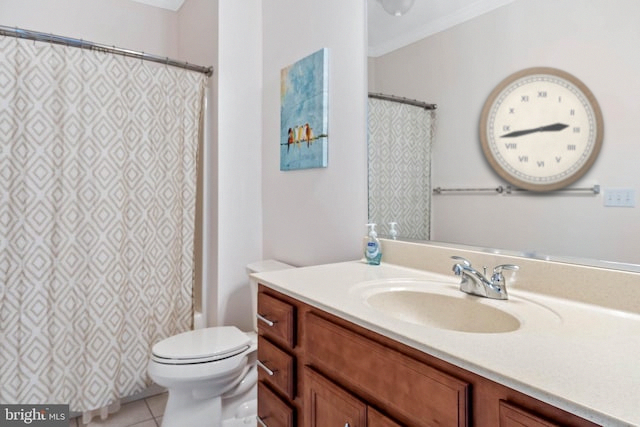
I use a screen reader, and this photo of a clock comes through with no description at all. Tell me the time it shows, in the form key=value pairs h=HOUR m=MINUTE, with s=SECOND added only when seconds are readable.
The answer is h=2 m=43
